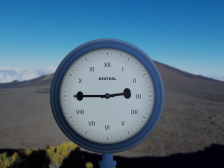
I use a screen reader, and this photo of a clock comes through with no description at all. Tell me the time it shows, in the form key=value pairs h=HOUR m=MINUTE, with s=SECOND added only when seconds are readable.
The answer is h=2 m=45
